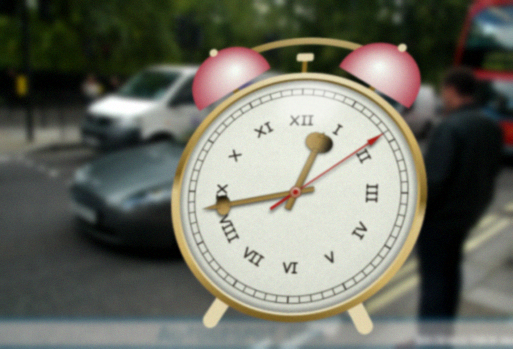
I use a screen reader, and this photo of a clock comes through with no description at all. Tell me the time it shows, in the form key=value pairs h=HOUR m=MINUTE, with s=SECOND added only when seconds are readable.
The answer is h=12 m=43 s=9
